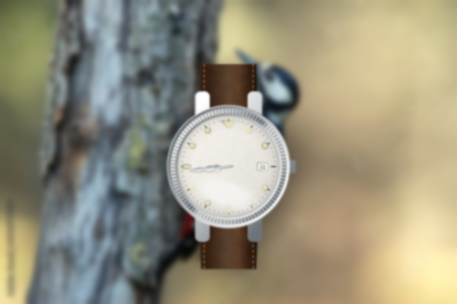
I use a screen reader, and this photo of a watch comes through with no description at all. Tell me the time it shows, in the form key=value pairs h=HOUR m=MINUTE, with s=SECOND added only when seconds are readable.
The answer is h=8 m=44
